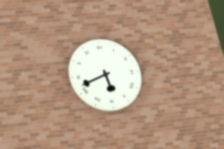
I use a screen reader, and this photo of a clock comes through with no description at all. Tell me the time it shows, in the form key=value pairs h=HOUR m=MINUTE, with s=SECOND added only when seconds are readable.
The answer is h=5 m=42
